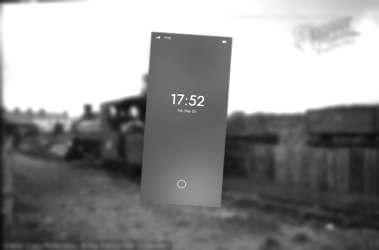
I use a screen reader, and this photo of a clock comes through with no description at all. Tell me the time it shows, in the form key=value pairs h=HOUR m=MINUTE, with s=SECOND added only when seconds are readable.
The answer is h=17 m=52
